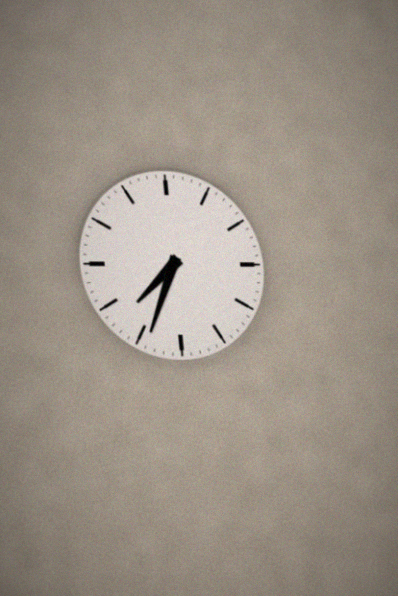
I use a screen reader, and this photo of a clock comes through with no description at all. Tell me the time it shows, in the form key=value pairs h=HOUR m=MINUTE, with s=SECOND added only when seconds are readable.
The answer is h=7 m=34
